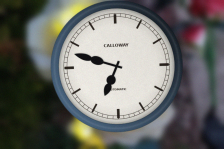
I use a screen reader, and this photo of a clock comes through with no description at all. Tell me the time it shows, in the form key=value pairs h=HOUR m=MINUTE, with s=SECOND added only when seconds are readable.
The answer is h=6 m=48
